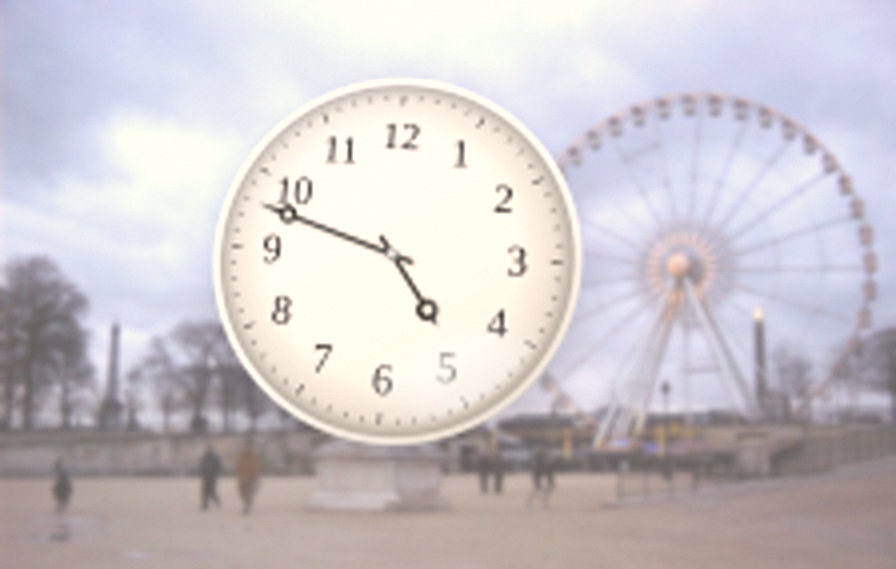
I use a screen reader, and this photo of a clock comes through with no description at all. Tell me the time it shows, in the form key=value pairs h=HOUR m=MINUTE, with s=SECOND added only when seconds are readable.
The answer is h=4 m=48
